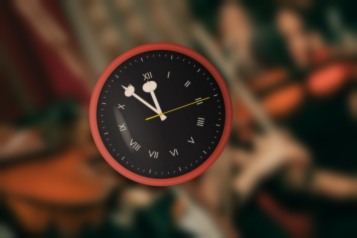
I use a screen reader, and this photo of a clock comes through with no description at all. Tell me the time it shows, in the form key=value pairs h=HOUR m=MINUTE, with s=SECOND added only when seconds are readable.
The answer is h=11 m=54 s=15
